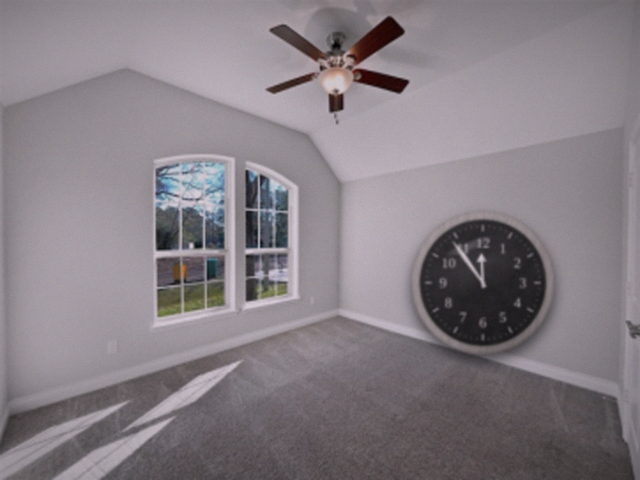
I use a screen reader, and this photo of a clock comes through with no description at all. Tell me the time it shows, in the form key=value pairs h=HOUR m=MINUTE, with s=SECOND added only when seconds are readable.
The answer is h=11 m=54
